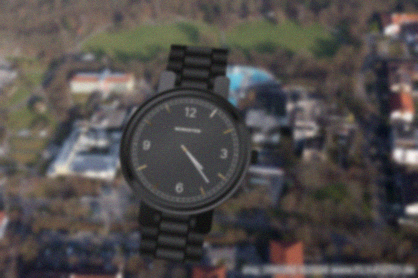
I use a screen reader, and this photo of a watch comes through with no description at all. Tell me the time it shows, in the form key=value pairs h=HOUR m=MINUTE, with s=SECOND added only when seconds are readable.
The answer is h=4 m=23
